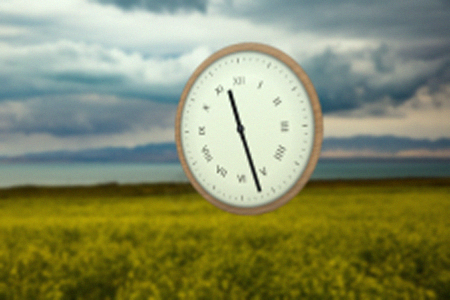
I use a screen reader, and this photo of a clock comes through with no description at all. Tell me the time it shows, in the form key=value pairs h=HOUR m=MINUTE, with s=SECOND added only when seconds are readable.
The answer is h=11 m=27
